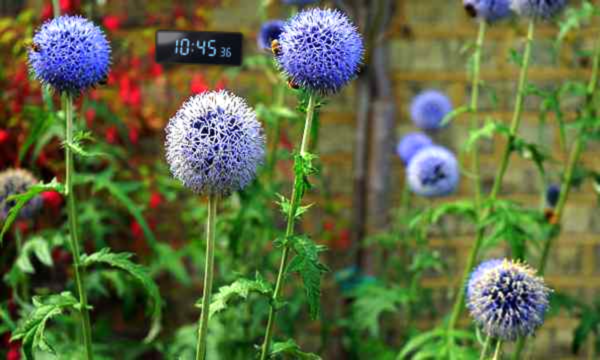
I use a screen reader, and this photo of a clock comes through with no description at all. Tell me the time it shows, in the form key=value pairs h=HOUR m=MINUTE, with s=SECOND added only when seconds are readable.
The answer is h=10 m=45
